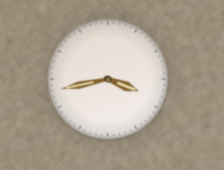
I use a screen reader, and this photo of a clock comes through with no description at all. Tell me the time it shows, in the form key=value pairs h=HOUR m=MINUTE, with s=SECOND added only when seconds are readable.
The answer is h=3 m=43
